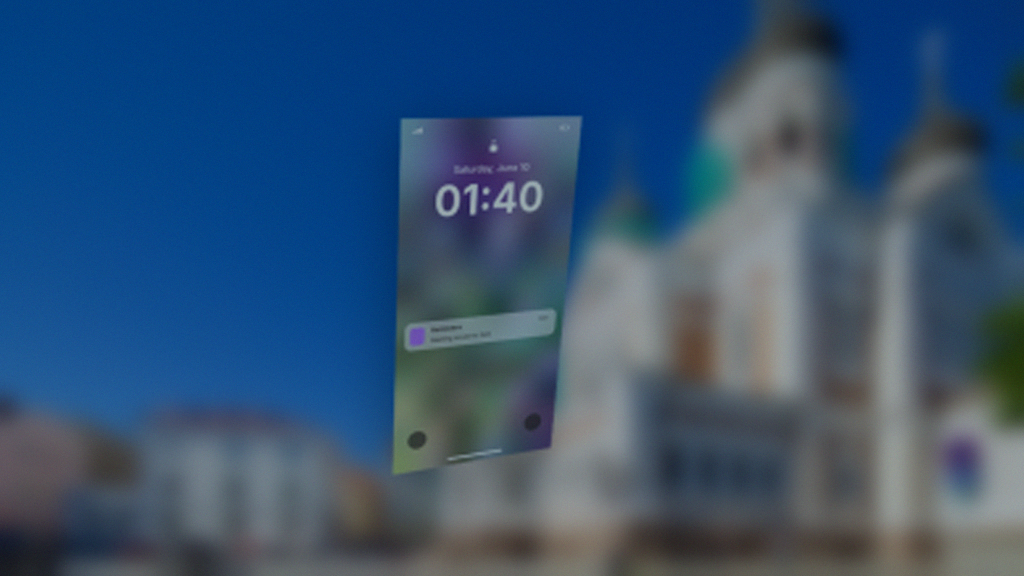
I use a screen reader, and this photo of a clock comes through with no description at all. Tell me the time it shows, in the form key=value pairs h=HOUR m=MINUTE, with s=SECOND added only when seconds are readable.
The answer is h=1 m=40
